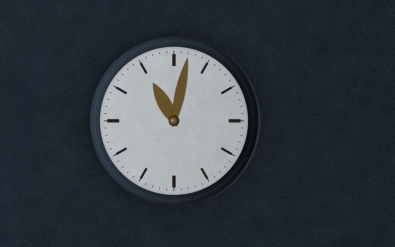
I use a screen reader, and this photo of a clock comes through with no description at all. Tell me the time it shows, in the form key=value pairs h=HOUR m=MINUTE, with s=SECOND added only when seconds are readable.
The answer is h=11 m=2
